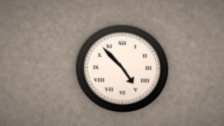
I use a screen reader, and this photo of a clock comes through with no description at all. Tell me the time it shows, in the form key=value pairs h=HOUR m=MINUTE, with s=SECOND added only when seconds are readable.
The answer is h=4 m=53
